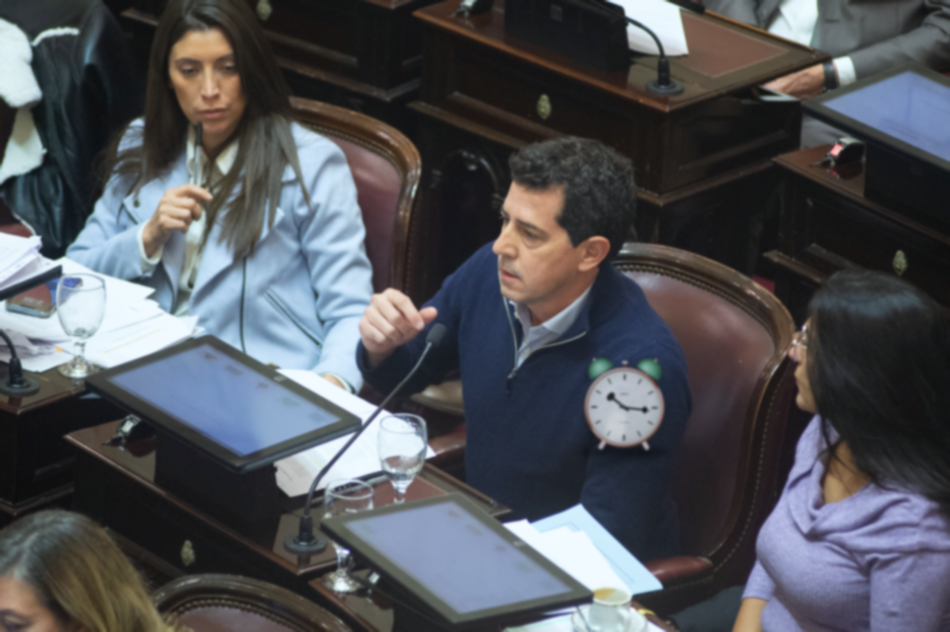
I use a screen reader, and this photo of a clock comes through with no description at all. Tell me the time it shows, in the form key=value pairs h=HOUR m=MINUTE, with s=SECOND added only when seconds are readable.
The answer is h=10 m=16
